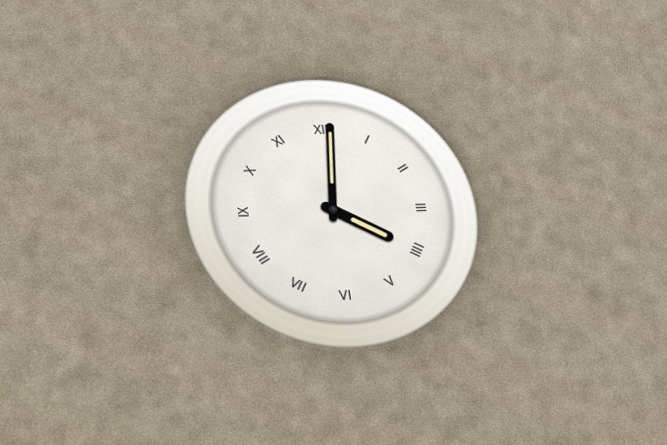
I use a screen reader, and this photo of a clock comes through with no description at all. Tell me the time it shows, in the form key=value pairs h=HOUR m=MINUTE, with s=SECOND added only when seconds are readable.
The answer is h=4 m=1
